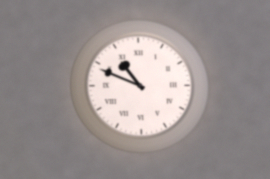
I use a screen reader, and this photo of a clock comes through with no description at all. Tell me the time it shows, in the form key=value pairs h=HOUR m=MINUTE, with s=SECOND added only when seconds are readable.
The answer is h=10 m=49
